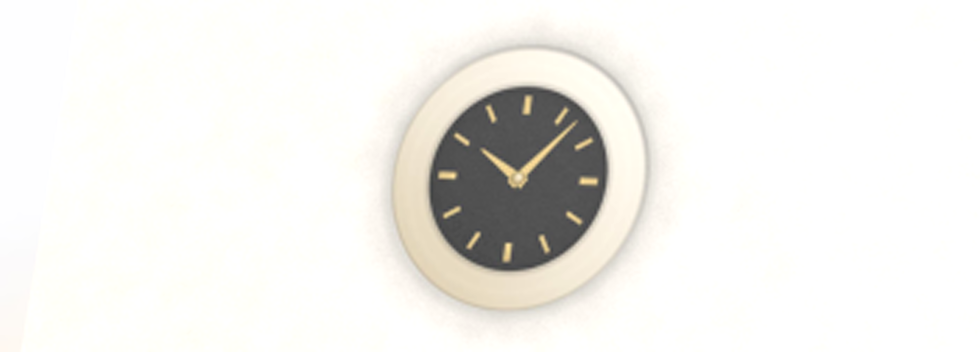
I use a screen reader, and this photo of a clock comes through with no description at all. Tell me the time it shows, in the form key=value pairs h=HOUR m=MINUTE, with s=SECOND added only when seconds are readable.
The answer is h=10 m=7
